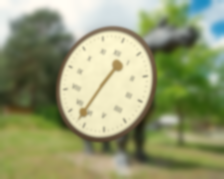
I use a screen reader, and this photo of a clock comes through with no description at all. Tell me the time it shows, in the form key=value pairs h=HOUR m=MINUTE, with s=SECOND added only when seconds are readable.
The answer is h=12 m=32
